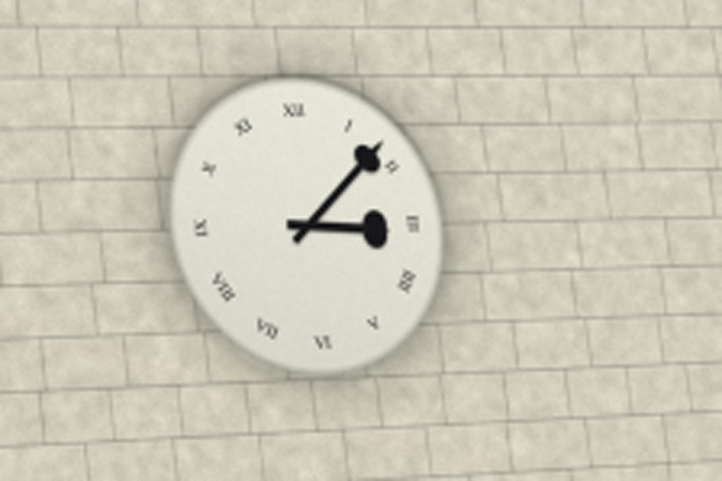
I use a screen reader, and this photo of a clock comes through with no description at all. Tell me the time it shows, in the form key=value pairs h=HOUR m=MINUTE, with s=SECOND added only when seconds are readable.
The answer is h=3 m=8
